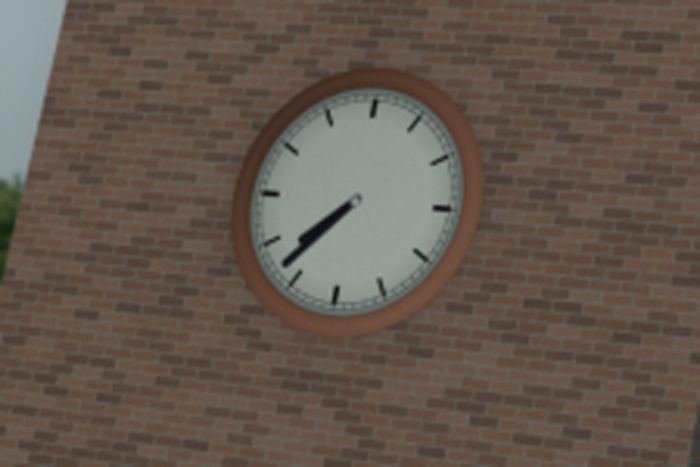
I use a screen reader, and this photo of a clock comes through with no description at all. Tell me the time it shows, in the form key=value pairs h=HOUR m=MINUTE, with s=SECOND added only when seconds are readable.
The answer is h=7 m=37
